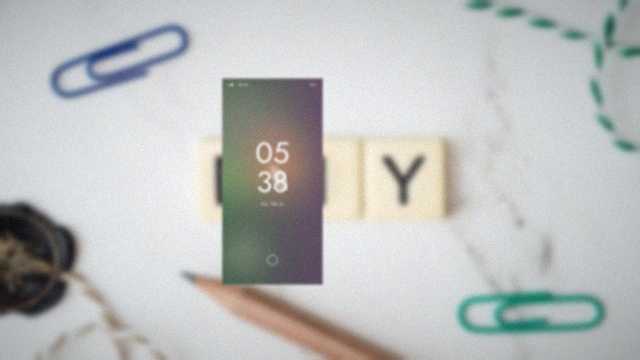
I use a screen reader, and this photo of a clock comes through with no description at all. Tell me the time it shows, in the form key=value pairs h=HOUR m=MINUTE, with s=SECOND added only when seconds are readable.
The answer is h=5 m=38
